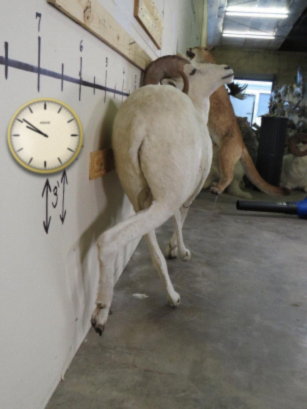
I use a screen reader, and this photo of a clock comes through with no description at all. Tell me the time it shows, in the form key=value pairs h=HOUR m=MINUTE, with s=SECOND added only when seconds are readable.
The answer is h=9 m=51
